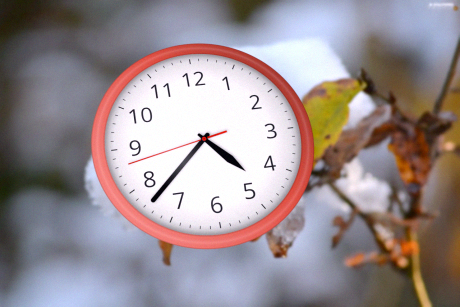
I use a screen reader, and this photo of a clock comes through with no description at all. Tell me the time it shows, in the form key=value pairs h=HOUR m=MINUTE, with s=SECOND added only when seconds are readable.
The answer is h=4 m=37 s=43
